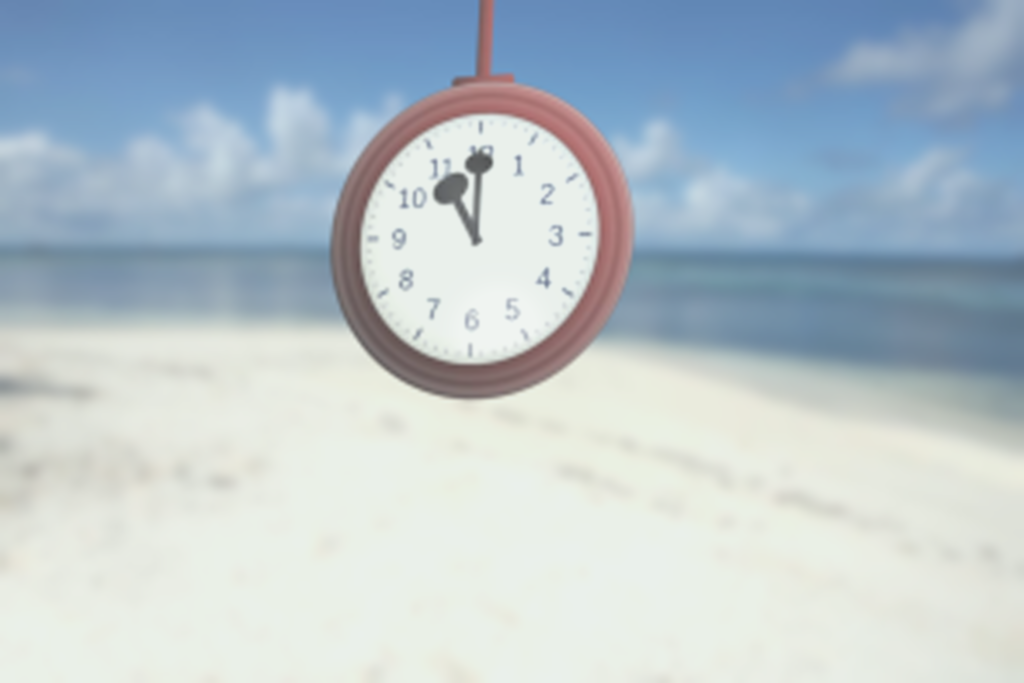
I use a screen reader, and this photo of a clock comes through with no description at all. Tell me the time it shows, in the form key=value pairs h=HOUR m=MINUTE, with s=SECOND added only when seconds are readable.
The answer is h=11 m=0
